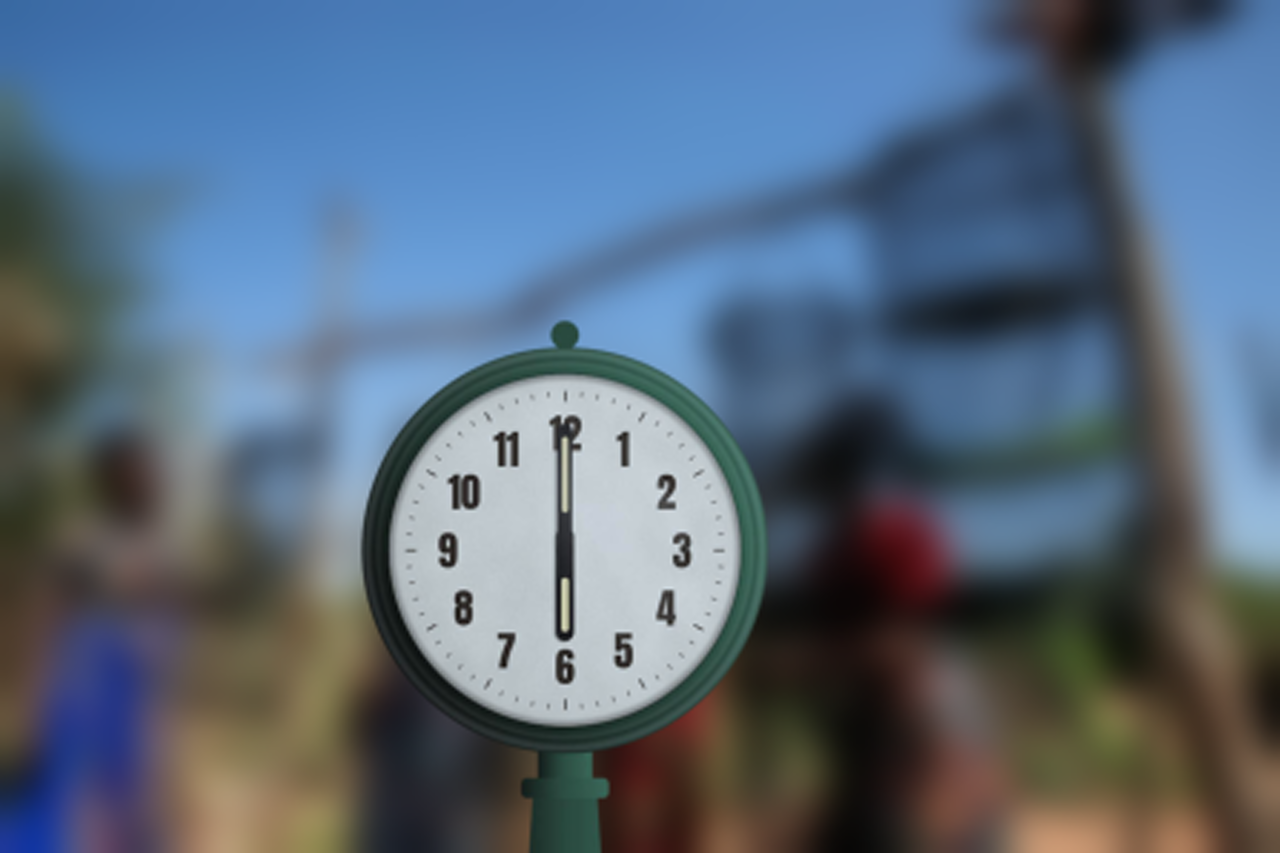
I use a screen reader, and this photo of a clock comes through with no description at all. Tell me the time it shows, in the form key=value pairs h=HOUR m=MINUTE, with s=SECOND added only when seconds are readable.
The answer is h=6 m=0
